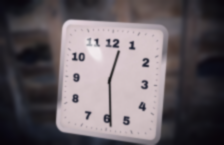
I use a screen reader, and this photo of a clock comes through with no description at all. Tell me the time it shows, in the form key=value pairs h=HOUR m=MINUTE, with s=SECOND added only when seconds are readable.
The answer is h=12 m=29
